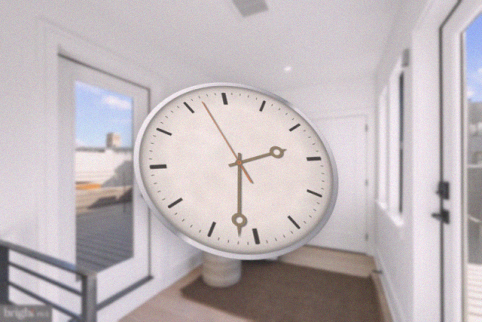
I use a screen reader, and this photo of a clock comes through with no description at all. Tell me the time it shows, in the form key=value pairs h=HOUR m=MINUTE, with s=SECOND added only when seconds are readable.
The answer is h=2 m=31 s=57
